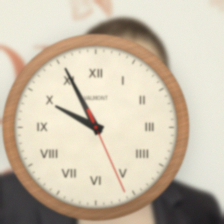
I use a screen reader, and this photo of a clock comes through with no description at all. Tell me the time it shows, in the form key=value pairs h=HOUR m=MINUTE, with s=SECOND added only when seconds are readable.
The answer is h=9 m=55 s=26
